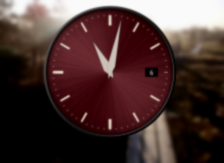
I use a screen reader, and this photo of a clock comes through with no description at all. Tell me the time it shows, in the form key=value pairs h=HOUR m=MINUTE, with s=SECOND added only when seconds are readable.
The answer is h=11 m=2
